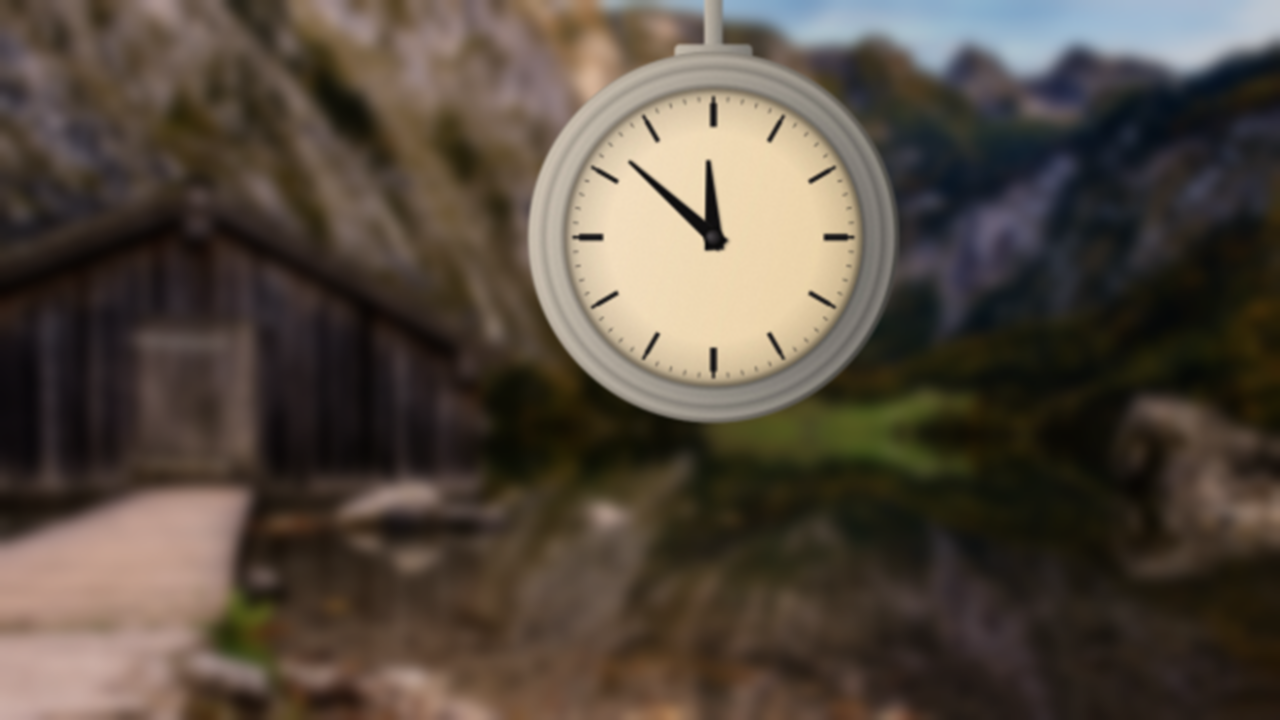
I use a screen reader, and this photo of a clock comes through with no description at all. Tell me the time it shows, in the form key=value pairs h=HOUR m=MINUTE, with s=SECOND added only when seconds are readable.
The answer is h=11 m=52
